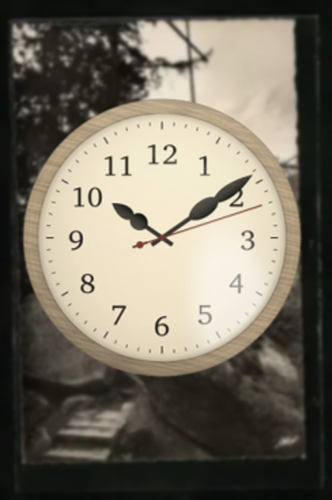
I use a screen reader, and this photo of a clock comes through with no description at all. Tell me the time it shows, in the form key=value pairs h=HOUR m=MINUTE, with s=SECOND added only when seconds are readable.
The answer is h=10 m=9 s=12
